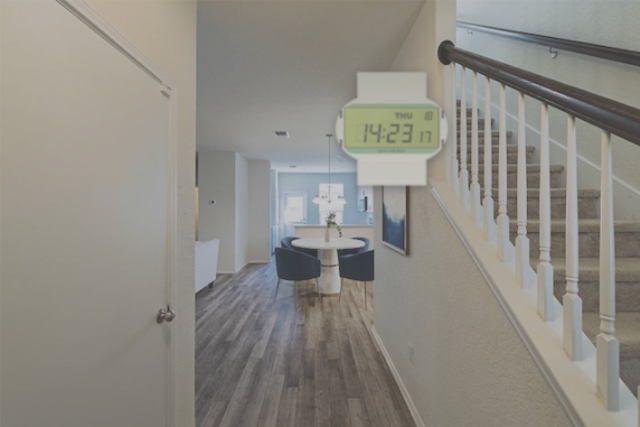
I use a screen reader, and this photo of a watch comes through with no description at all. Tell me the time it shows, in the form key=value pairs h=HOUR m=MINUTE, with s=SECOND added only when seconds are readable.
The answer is h=14 m=23 s=17
